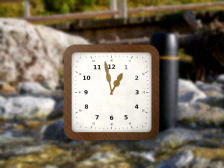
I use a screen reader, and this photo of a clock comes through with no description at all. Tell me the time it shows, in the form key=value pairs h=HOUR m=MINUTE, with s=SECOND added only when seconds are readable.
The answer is h=12 m=58
